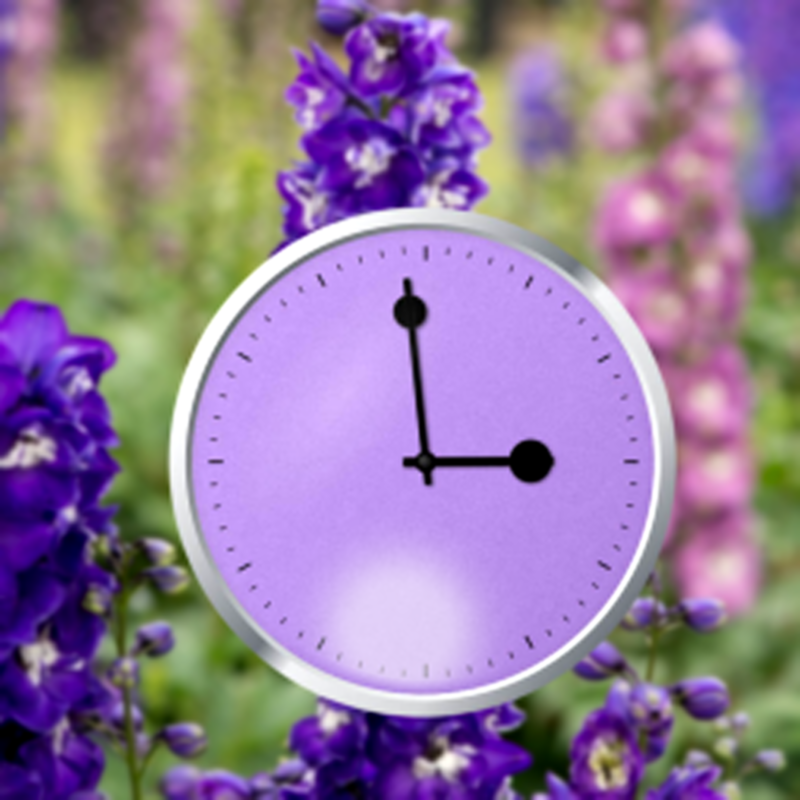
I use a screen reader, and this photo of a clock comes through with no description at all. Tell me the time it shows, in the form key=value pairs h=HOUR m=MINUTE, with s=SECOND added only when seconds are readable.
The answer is h=2 m=59
